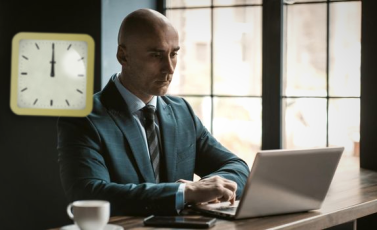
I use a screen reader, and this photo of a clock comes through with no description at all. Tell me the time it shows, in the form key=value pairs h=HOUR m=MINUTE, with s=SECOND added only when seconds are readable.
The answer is h=12 m=0
